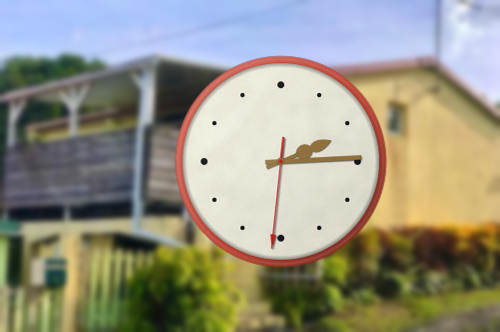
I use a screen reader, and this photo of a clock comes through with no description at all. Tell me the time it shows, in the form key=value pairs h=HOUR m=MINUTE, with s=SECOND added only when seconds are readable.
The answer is h=2 m=14 s=31
